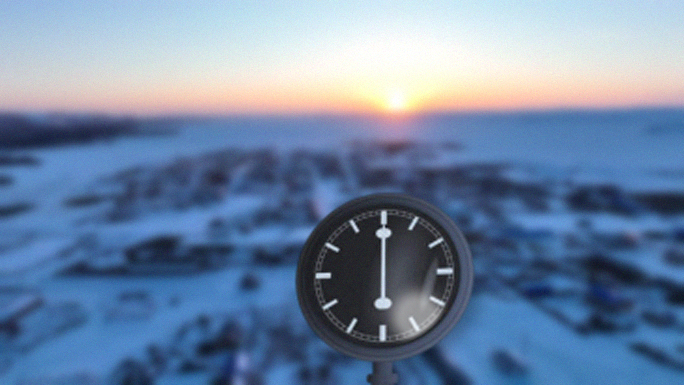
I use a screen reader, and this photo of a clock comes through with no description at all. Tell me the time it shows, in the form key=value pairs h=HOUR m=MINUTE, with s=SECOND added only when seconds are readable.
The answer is h=6 m=0
